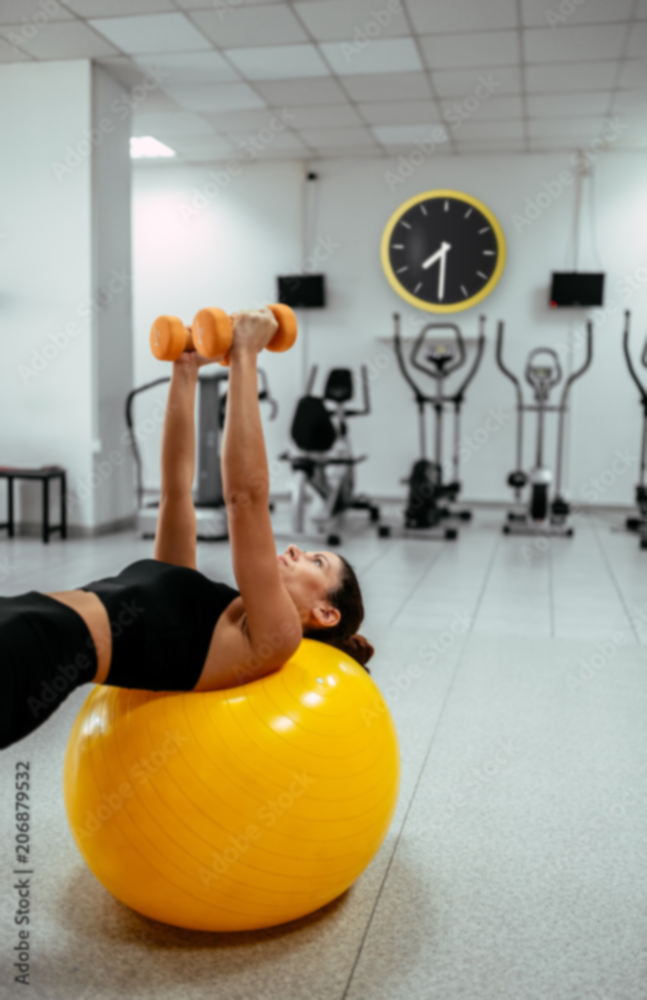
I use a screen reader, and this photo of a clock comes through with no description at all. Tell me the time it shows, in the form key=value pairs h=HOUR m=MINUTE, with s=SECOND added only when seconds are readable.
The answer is h=7 m=30
